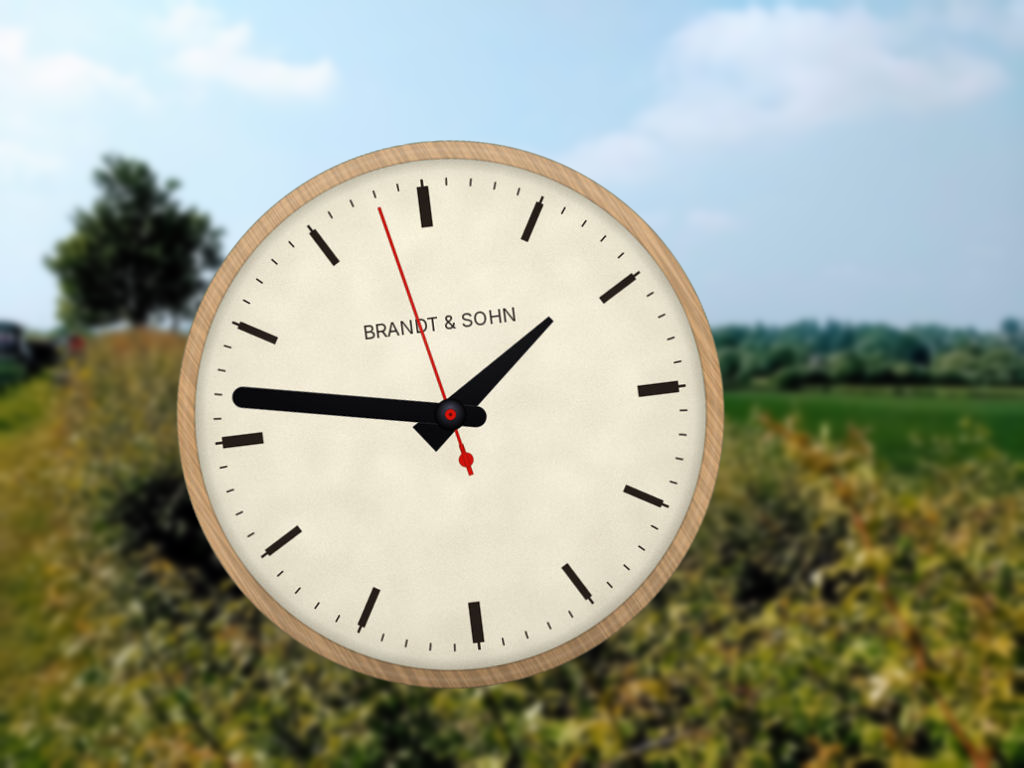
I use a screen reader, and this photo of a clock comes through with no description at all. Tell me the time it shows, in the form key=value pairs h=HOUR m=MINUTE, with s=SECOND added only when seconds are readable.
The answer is h=1 m=46 s=58
